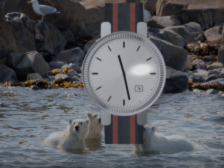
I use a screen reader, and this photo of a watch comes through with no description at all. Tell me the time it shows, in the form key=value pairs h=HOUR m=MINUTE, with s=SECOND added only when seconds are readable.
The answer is h=11 m=28
